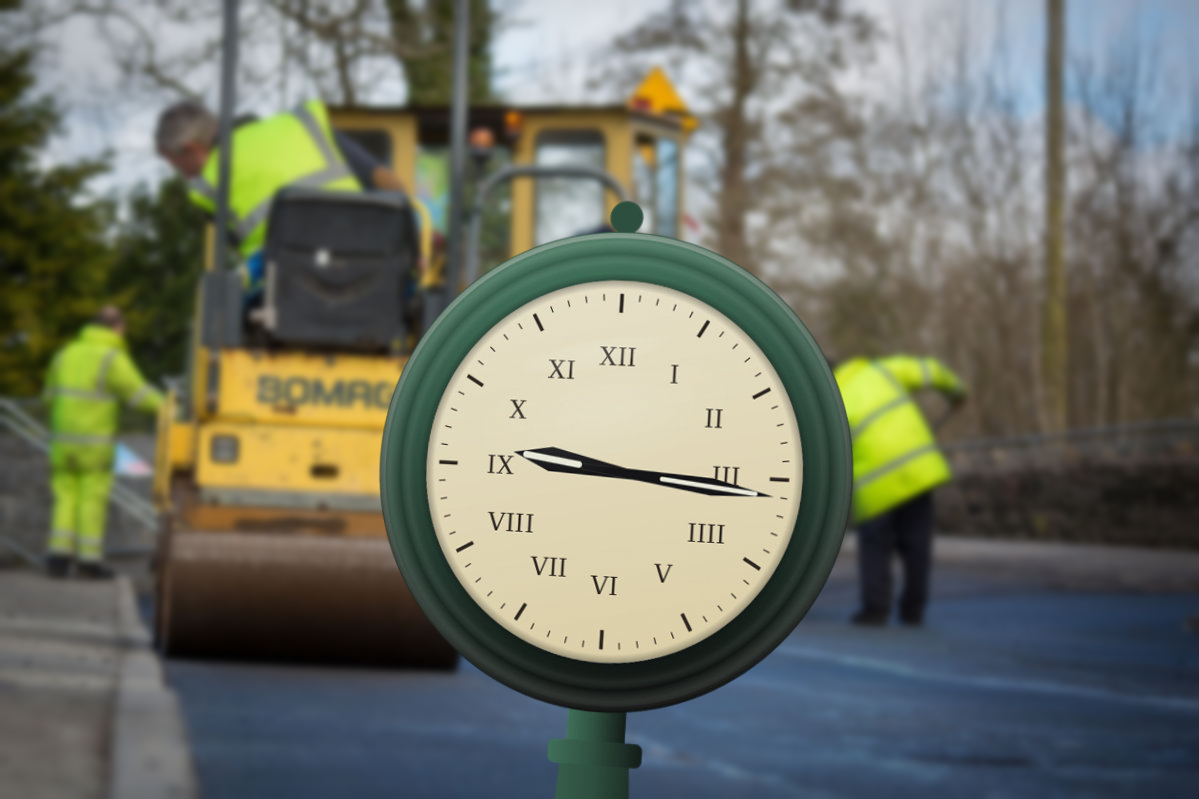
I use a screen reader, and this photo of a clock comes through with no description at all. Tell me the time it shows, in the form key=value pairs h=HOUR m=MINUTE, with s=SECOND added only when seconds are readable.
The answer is h=9 m=16
